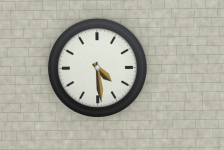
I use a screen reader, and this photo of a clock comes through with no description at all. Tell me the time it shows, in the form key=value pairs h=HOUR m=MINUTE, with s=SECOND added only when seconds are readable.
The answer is h=4 m=29
